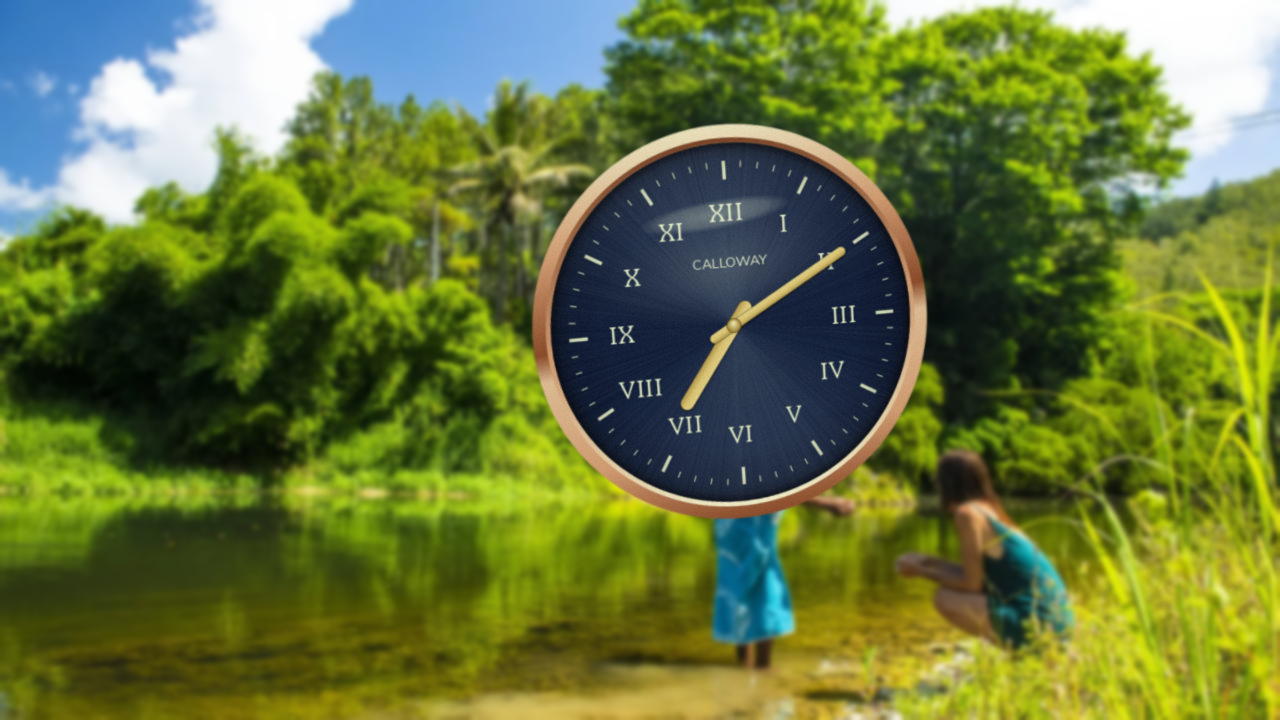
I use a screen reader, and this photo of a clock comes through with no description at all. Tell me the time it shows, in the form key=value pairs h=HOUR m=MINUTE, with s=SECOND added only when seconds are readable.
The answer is h=7 m=10
